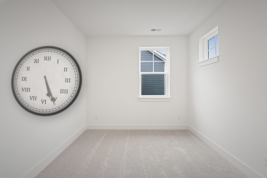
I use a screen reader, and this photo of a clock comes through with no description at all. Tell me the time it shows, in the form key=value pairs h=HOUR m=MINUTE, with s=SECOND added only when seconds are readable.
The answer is h=5 m=26
